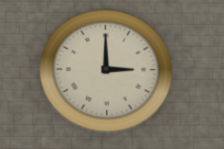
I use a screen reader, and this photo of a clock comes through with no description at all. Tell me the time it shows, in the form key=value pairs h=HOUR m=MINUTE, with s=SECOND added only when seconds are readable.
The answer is h=3 m=0
